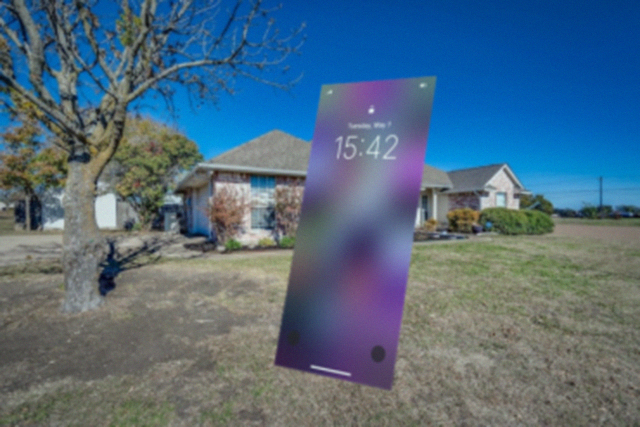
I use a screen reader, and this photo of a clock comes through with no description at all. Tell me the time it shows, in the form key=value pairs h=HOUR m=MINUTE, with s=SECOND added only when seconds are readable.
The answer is h=15 m=42
